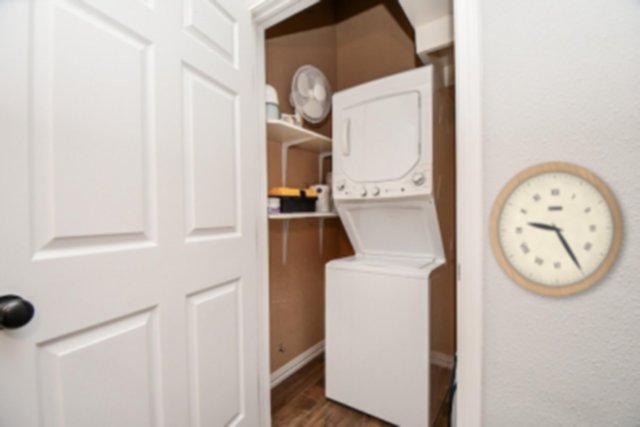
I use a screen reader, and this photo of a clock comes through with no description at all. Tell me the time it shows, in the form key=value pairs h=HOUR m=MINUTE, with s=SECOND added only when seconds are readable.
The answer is h=9 m=25
